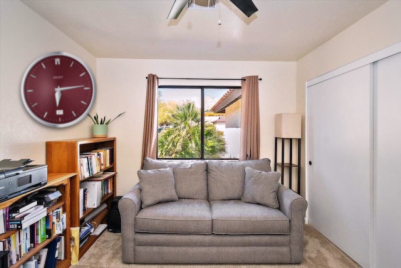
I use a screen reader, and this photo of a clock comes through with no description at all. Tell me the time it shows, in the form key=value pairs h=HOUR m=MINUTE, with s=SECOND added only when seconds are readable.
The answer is h=6 m=14
